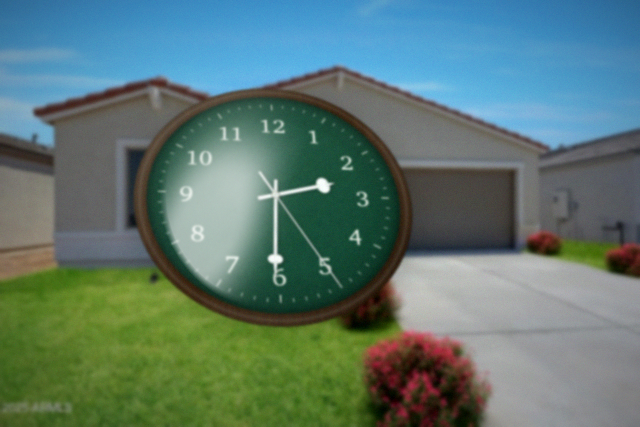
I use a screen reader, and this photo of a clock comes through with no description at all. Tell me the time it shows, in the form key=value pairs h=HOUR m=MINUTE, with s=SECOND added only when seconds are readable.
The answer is h=2 m=30 s=25
